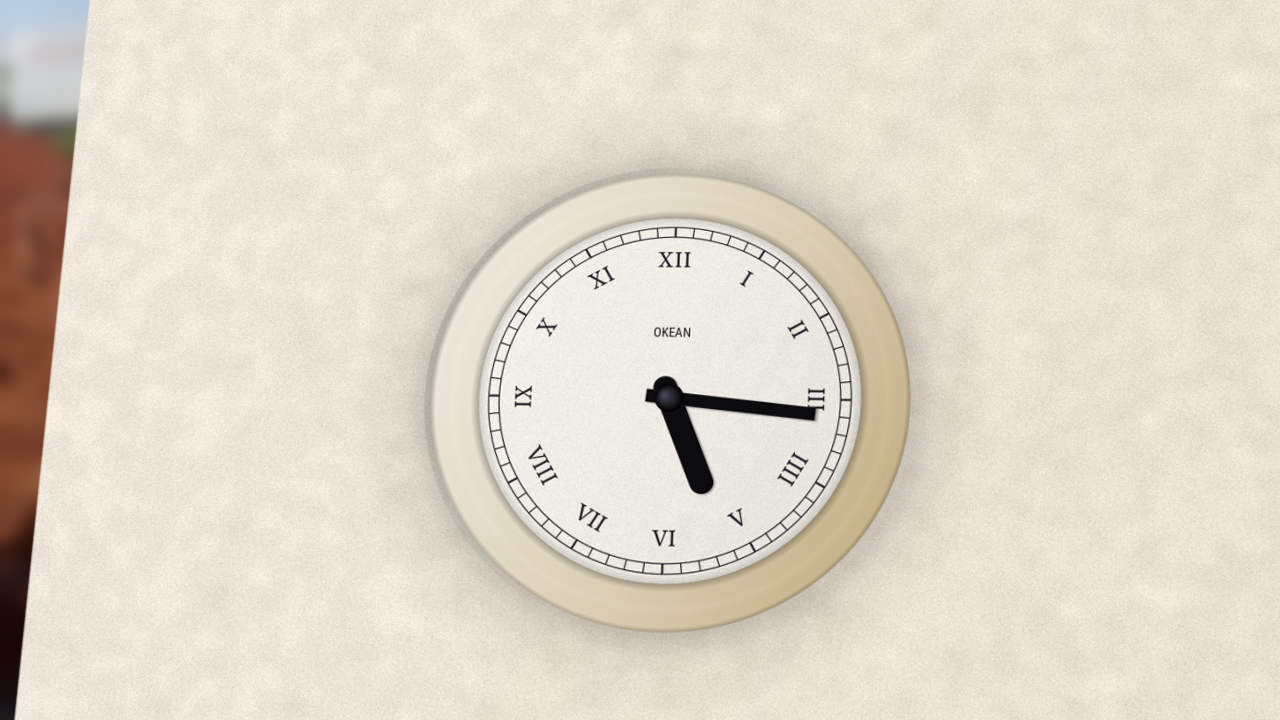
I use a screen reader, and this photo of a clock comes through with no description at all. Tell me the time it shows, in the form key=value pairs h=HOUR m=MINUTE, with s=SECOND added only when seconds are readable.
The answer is h=5 m=16
